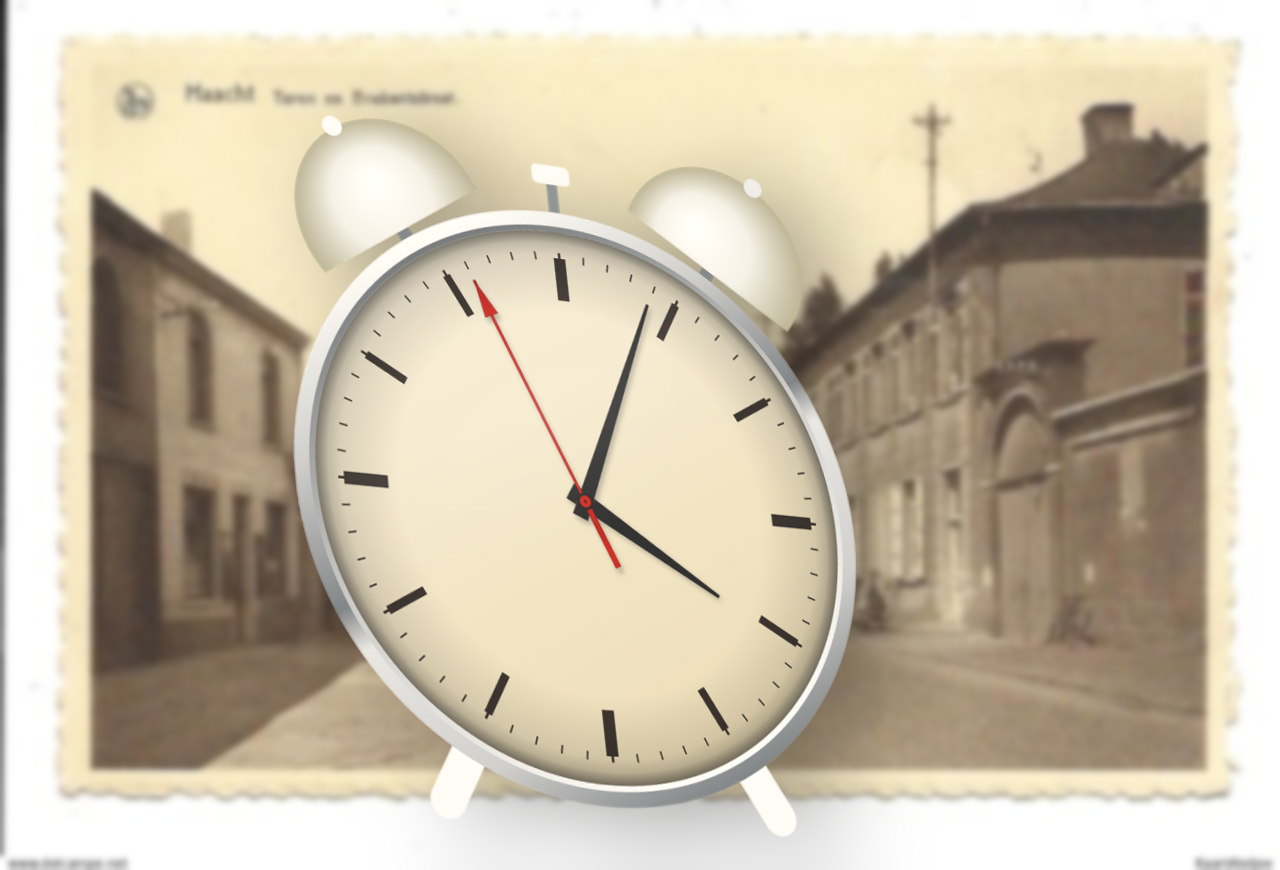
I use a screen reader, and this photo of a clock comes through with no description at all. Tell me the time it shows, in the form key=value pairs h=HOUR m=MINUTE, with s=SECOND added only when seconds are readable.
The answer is h=4 m=3 s=56
